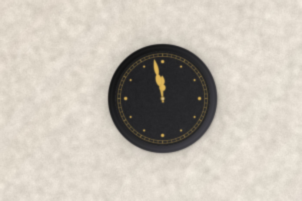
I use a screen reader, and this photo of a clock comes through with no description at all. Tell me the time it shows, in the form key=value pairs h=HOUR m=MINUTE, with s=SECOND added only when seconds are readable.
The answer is h=11 m=58
